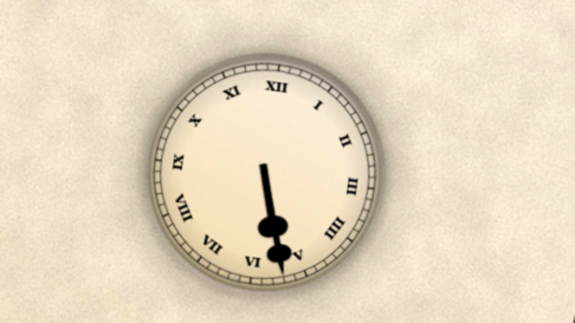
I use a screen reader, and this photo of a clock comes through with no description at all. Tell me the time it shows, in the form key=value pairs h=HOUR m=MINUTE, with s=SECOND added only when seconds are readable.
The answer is h=5 m=27
